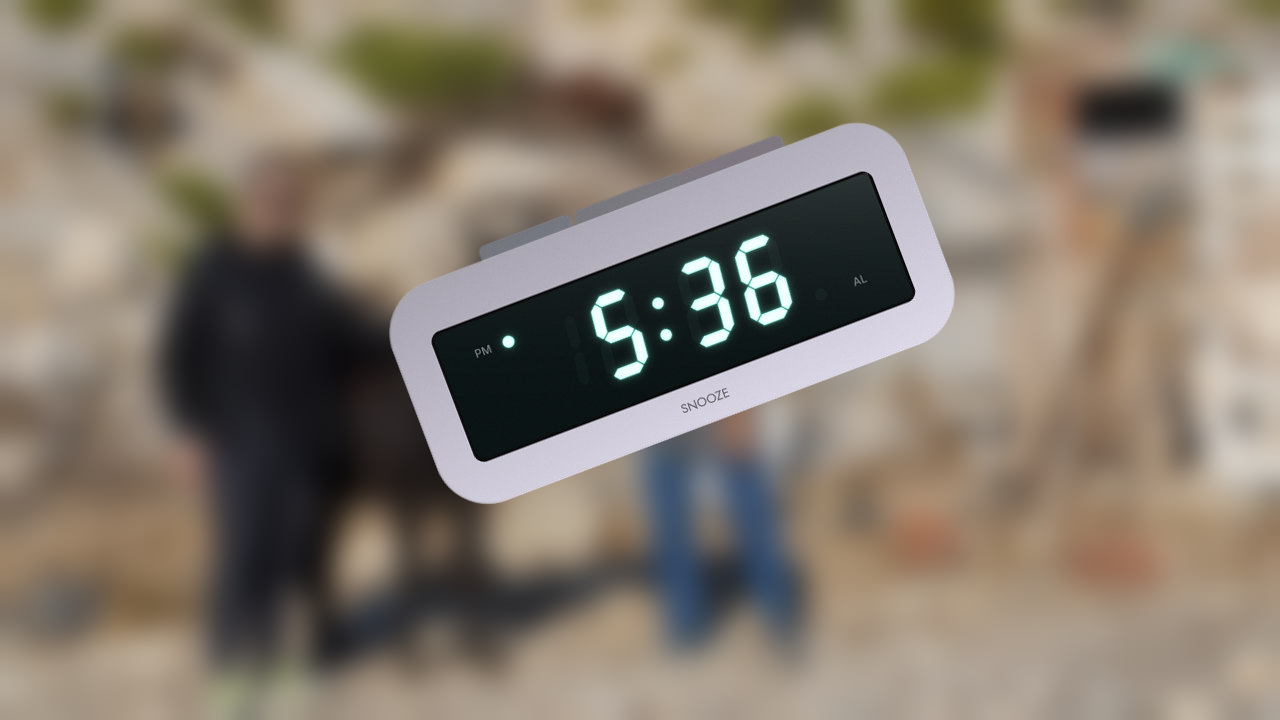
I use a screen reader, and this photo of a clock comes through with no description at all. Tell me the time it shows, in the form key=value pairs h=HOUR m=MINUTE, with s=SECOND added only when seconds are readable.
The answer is h=5 m=36
